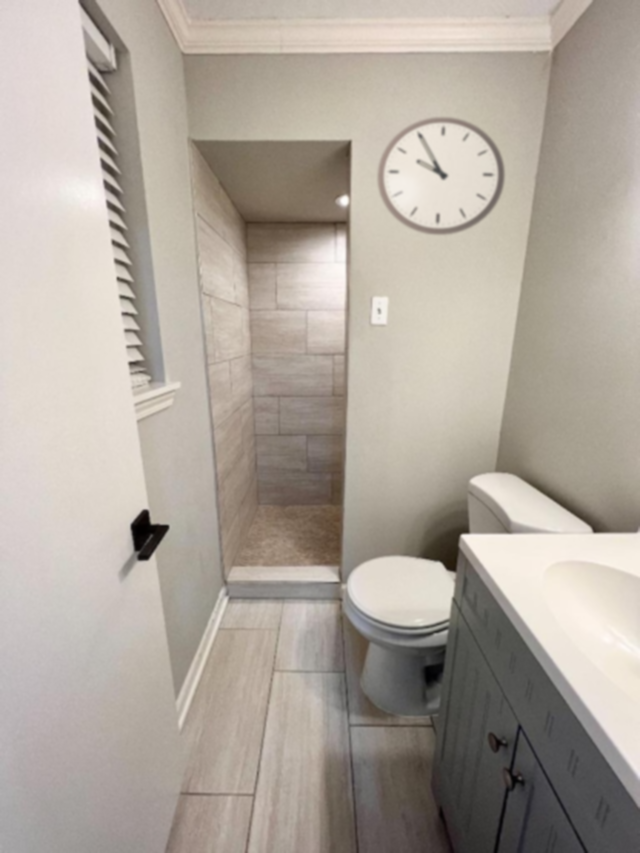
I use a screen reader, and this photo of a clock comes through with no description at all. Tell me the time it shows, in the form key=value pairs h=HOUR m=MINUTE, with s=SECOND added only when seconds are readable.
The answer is h=9 m=55
